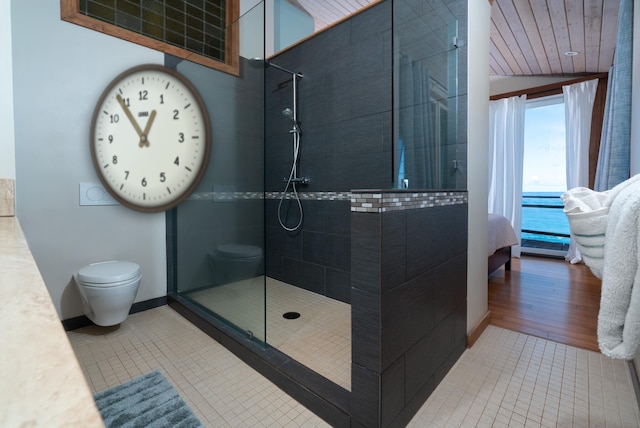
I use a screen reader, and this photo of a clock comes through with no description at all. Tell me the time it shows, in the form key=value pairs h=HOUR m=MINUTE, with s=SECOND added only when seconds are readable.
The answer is h=12 m=54
